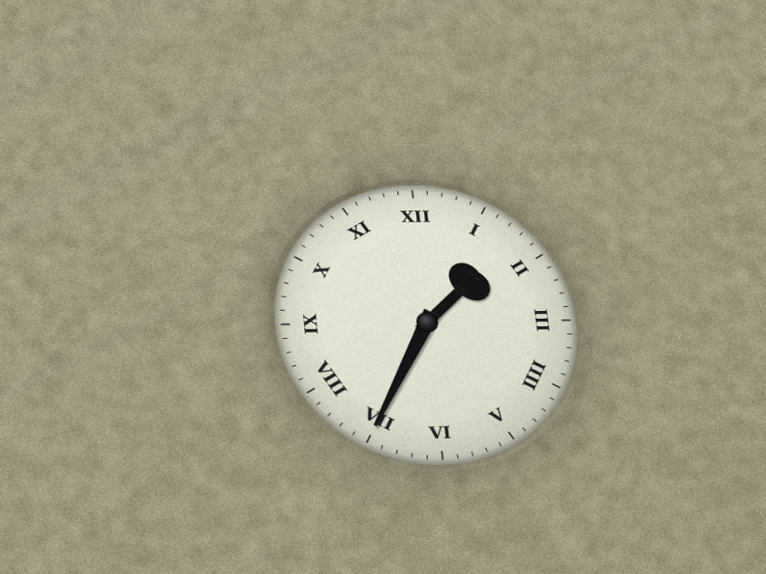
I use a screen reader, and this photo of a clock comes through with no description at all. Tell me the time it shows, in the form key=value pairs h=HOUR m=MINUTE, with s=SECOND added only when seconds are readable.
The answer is h=1 m=35
